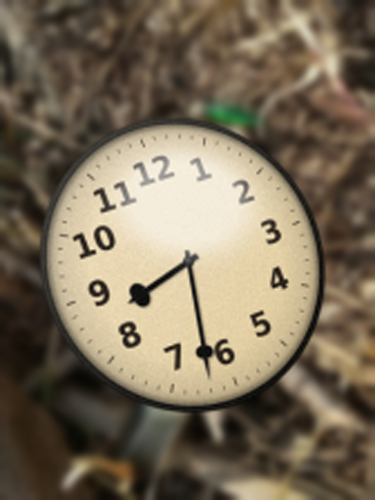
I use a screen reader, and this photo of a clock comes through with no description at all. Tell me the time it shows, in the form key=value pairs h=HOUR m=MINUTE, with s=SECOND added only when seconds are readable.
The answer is h=8 m=32
